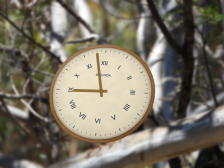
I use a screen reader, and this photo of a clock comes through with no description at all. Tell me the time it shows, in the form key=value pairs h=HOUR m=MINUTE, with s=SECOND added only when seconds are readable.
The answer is h=8 m=58
